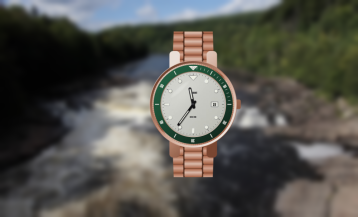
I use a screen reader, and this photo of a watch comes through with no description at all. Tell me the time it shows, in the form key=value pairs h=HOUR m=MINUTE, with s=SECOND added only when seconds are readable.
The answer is h=11 m=36
